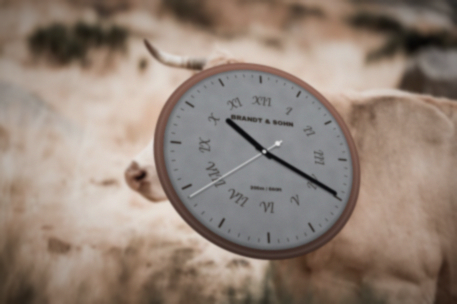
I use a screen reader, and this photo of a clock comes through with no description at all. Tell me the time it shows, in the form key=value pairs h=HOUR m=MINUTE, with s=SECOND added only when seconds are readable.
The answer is h=10 m=19 s=39
